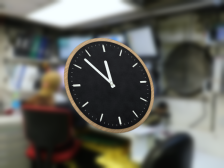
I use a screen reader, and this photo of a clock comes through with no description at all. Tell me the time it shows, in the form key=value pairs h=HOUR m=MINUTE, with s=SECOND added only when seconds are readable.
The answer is h=11 m=53
